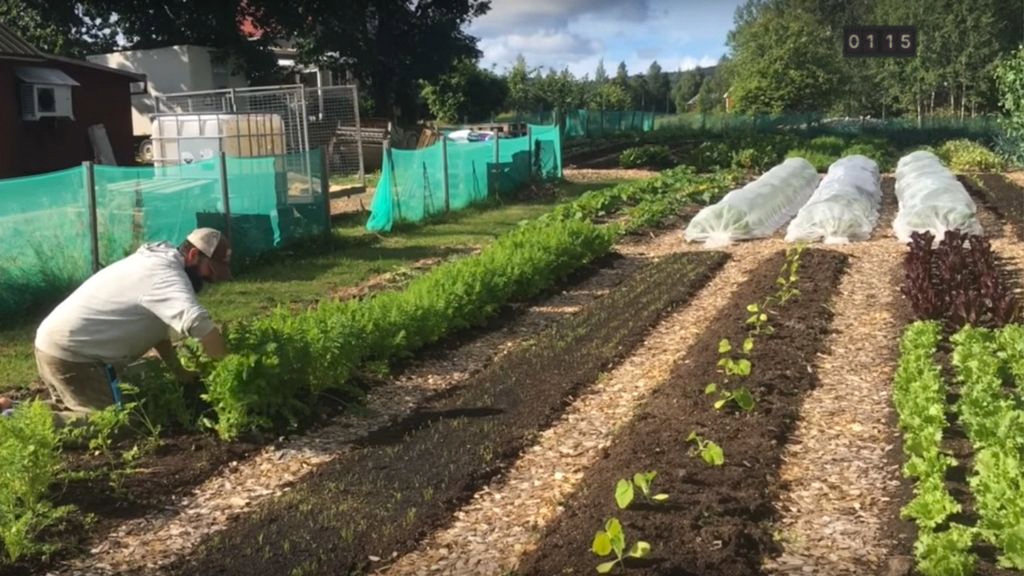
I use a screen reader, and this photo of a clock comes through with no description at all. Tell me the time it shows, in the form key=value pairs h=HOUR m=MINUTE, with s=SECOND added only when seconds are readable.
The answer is h=1 m=15
